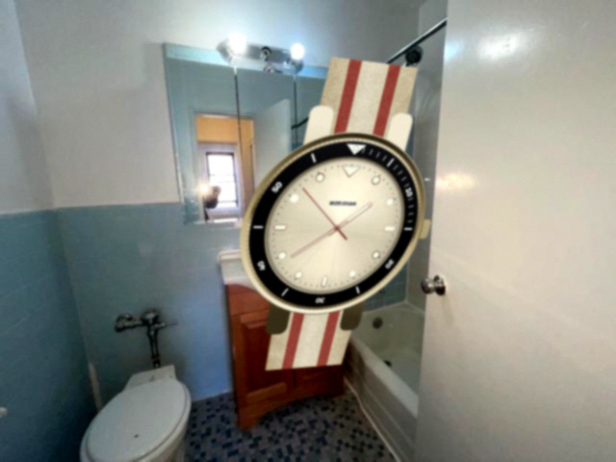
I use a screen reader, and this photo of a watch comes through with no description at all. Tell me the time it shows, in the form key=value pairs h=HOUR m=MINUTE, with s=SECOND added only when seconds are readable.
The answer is h=1 m=38 s=52
